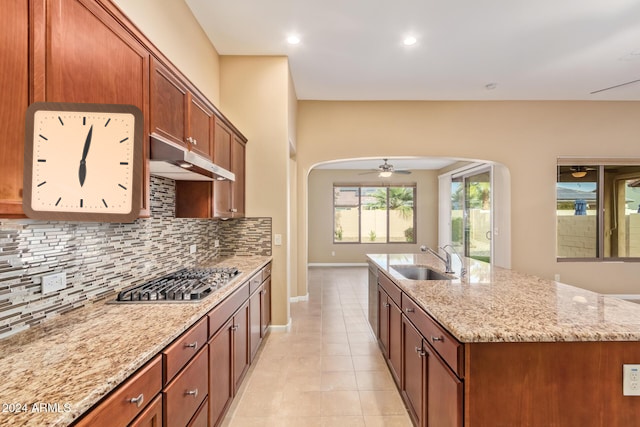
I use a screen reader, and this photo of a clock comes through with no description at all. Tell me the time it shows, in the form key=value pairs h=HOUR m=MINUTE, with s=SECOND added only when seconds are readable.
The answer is h=6 m=2
